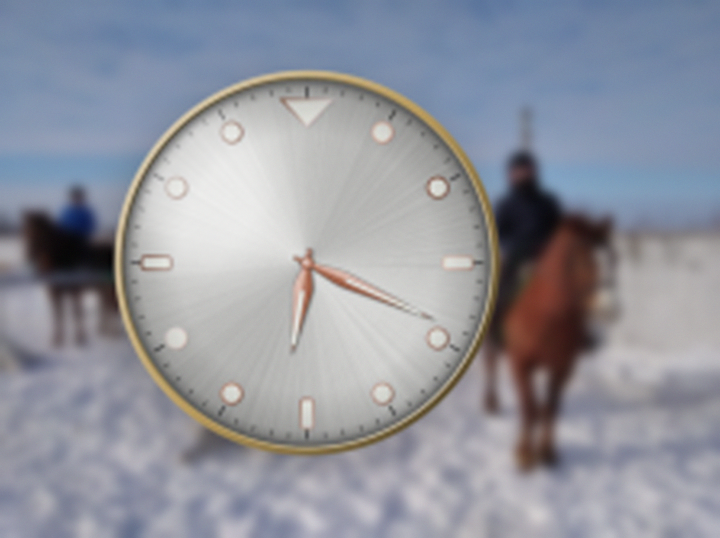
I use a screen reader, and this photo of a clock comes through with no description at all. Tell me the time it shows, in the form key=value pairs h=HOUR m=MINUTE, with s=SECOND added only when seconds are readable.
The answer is h=6 m=19
